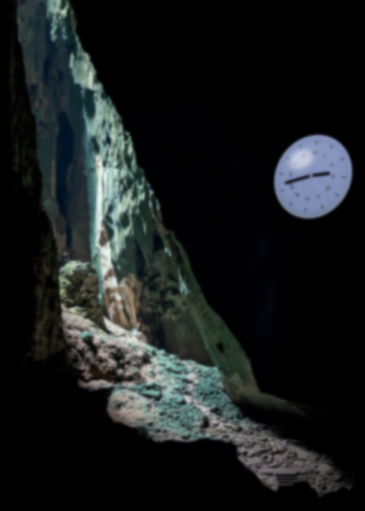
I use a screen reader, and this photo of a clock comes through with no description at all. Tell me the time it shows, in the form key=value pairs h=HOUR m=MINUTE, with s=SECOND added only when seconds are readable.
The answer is h=2 m=42
